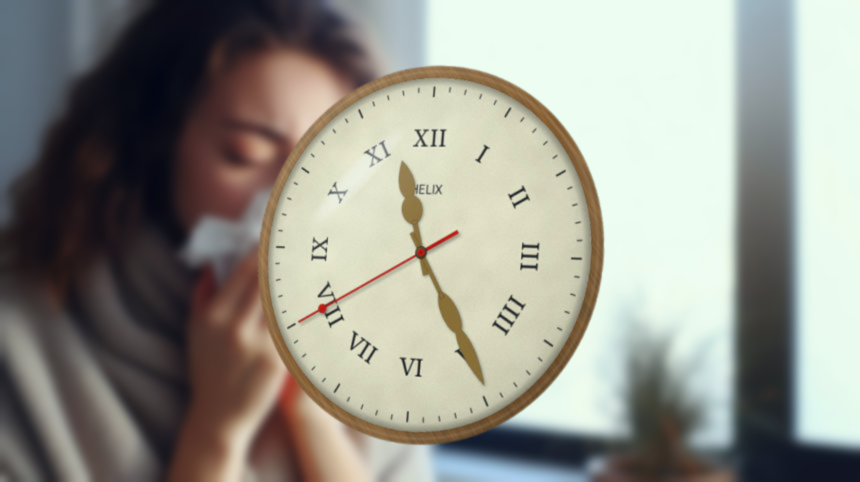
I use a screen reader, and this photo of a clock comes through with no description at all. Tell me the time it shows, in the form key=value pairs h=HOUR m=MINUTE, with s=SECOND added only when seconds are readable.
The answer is h=11 m=24 s=40
